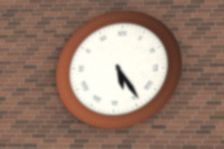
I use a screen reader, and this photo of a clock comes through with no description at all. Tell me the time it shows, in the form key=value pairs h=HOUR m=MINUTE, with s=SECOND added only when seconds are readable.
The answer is h=5 m=24
